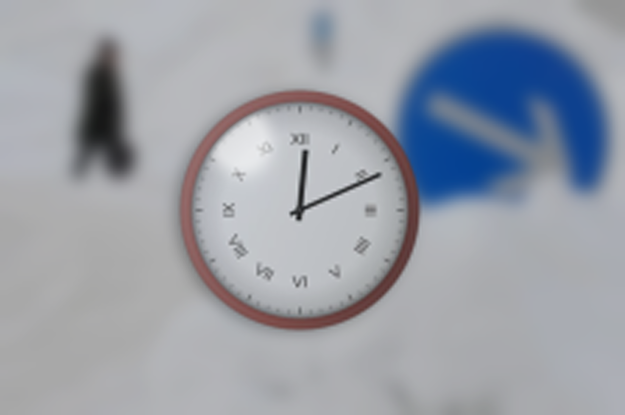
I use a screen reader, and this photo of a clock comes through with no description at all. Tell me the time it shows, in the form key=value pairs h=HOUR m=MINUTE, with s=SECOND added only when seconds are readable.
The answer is h=12 m=11
